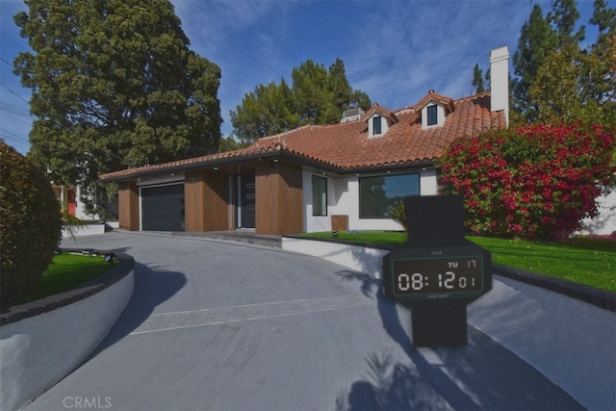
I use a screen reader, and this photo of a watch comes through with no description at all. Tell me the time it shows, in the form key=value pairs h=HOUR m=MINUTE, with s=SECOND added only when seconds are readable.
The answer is h=8 m=12 s=1
